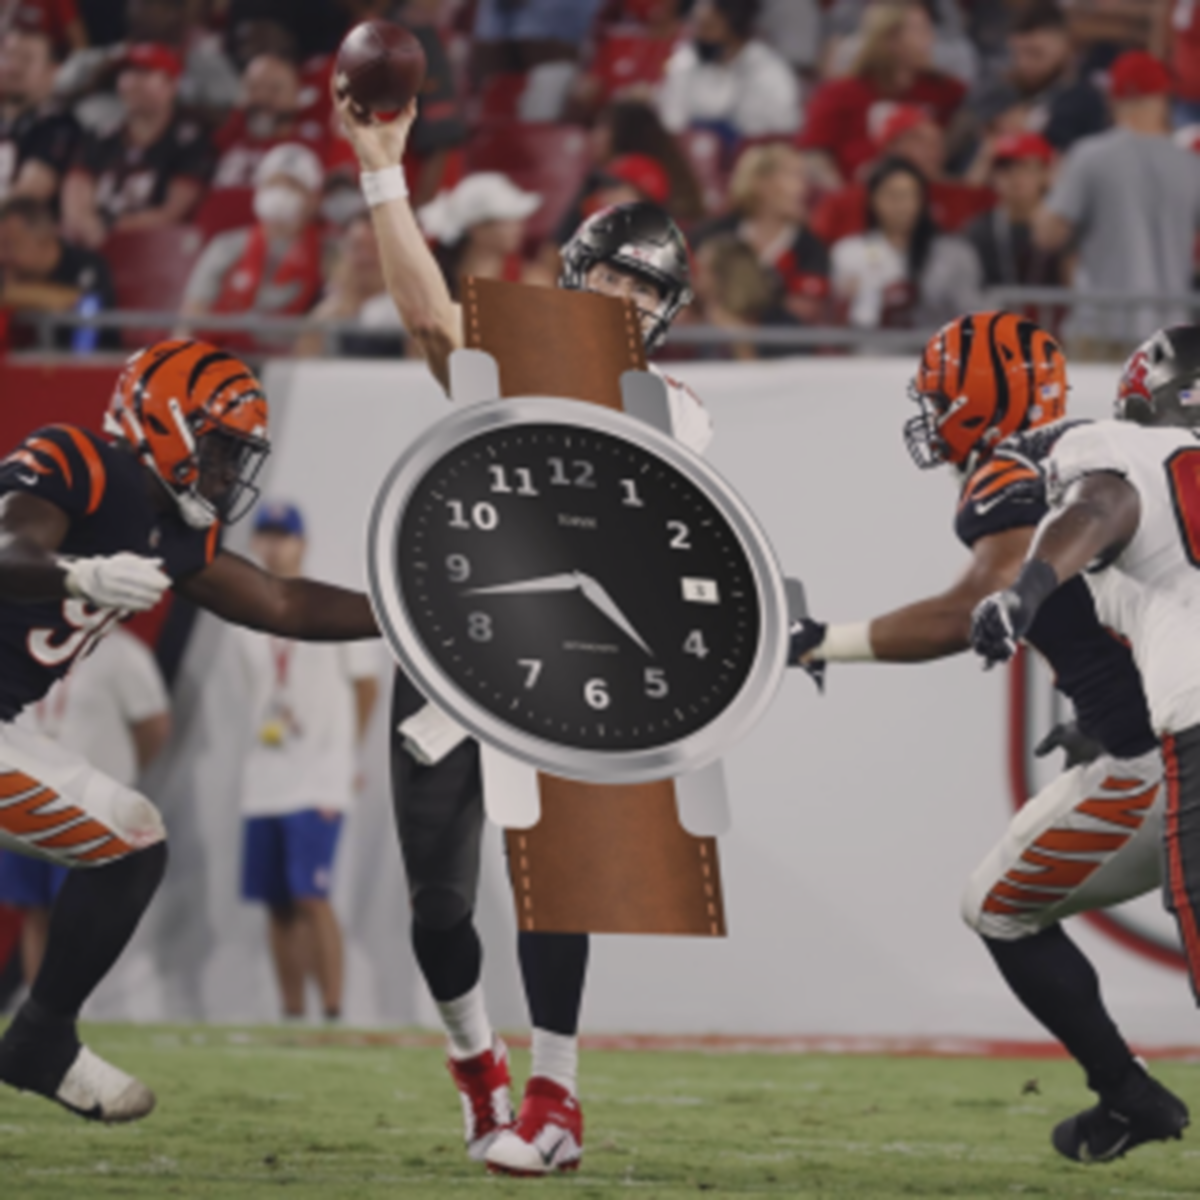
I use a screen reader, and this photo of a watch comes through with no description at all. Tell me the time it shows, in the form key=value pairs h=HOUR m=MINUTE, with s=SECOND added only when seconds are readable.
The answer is h=4 m=43
